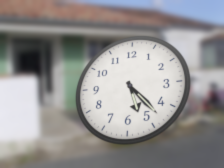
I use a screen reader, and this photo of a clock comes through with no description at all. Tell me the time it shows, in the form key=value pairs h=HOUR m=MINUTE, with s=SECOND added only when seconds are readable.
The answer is h=5 m=23
